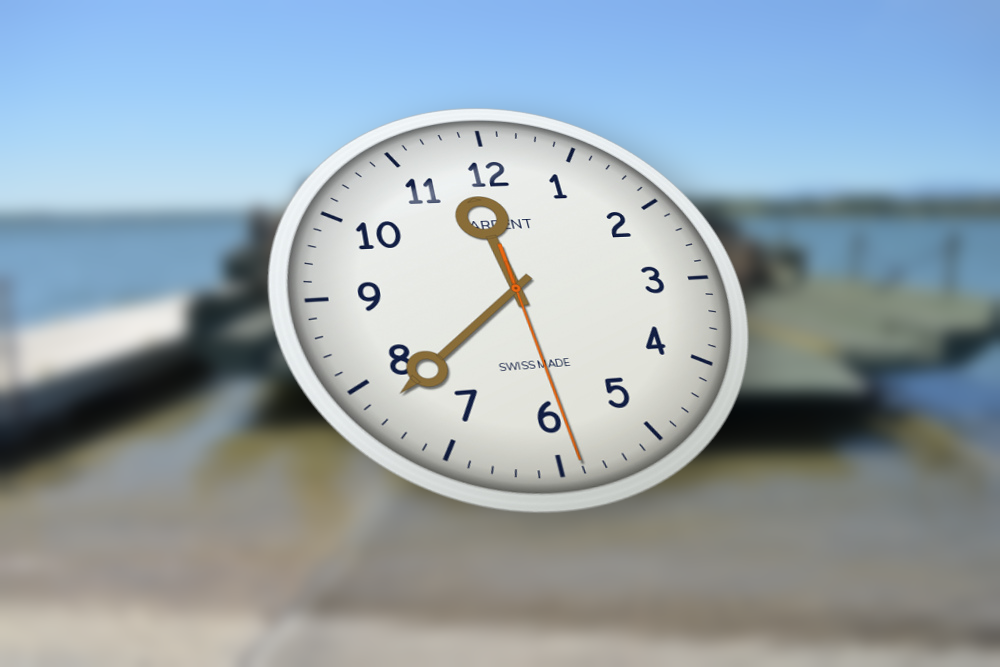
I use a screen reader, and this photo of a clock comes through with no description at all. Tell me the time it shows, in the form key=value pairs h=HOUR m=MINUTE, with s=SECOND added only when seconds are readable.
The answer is h=11 m=38 s=29
